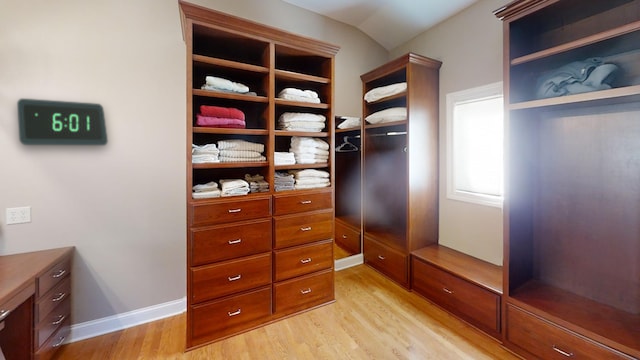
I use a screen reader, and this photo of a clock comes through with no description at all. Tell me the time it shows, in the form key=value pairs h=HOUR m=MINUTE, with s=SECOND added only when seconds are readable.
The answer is h=6 m=1
